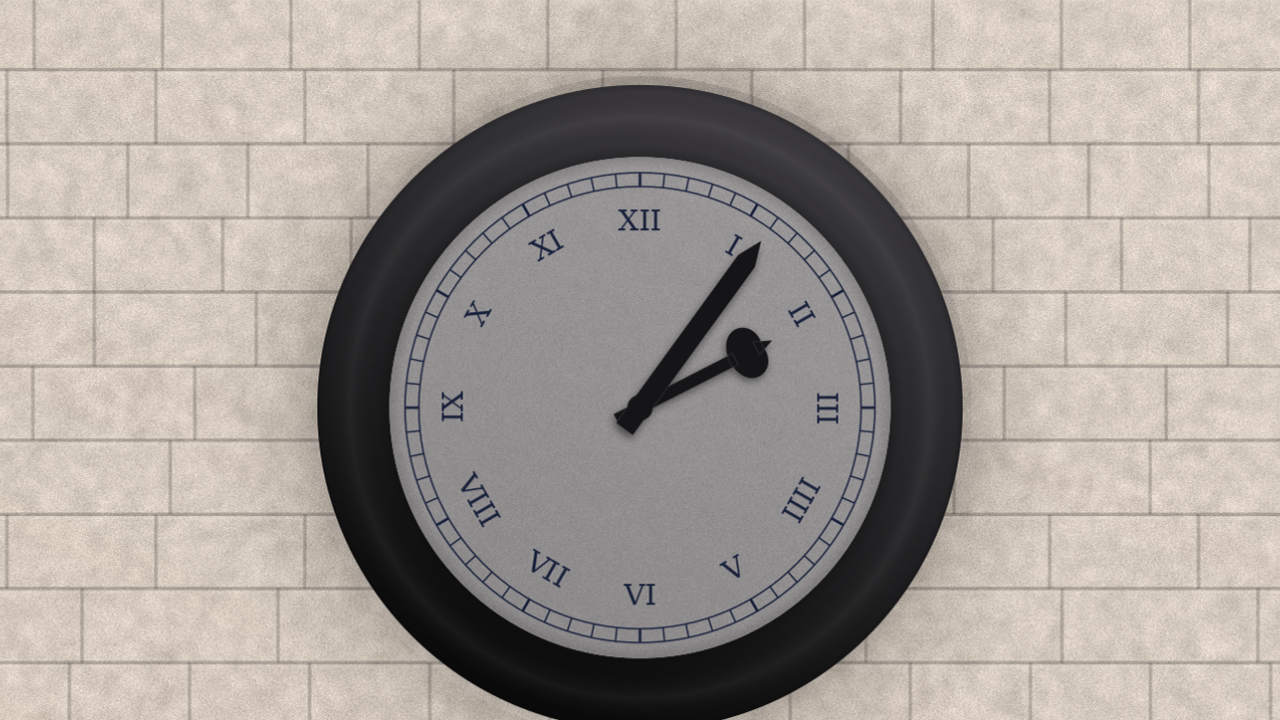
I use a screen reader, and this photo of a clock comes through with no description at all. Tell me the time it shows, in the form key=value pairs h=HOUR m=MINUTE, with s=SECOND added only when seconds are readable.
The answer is h=2 m=6
